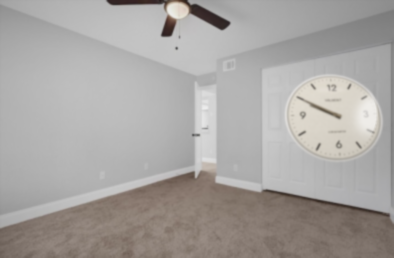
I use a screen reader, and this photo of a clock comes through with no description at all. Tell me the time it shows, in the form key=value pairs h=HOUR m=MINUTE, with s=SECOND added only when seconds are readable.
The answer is h=9 m=50
